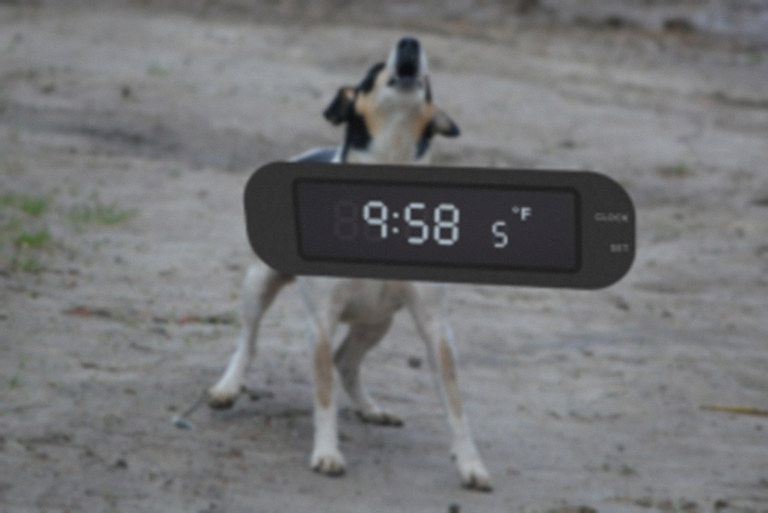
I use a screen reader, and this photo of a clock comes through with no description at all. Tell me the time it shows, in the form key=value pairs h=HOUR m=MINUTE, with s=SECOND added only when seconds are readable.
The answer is h=9 m=58
